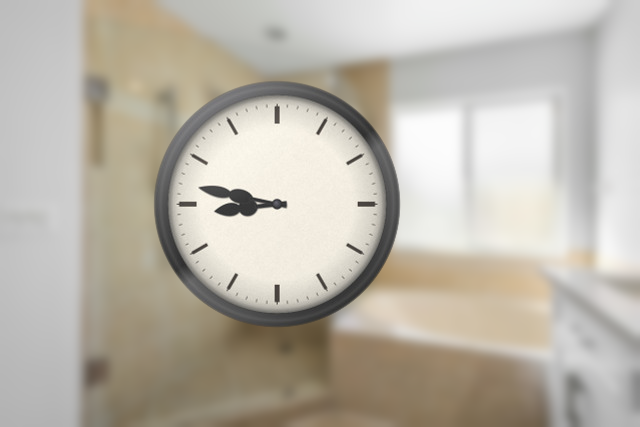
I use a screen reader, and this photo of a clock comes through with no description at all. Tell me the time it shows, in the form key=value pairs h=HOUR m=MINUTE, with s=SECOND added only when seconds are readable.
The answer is h=8 m=47
